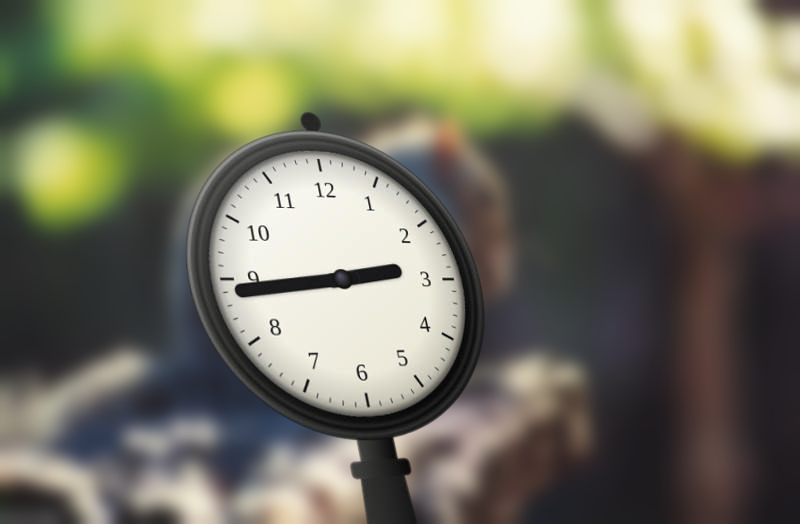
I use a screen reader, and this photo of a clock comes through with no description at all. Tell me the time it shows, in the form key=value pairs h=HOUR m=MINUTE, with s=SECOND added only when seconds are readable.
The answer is h=2 m=44
